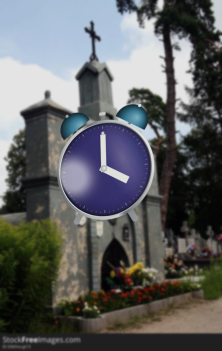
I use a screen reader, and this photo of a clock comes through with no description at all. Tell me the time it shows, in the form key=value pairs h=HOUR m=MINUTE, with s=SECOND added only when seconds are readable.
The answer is h=4 m=0
